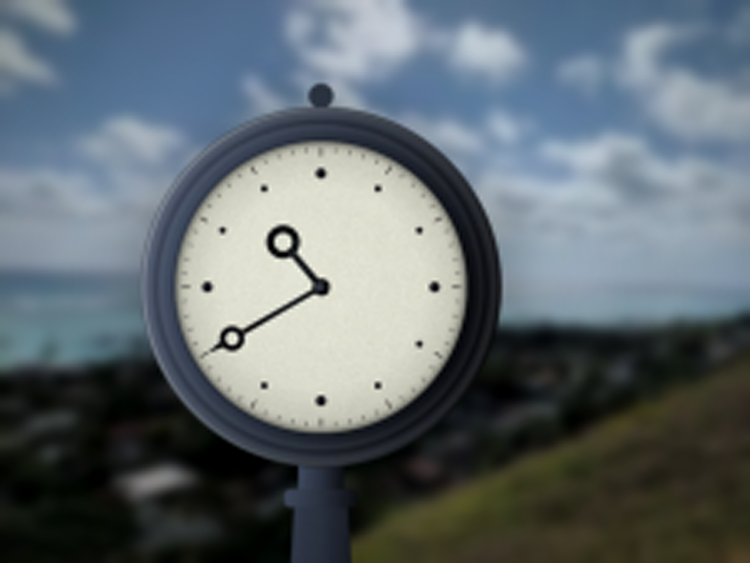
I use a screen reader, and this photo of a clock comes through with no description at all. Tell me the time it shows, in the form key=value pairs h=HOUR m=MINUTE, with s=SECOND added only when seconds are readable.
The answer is h=10 m=40
